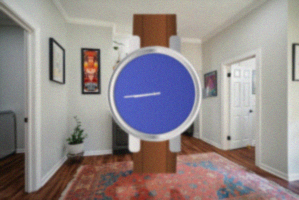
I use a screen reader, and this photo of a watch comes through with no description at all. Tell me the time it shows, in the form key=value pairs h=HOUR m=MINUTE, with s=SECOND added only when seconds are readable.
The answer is h=8 m=44
